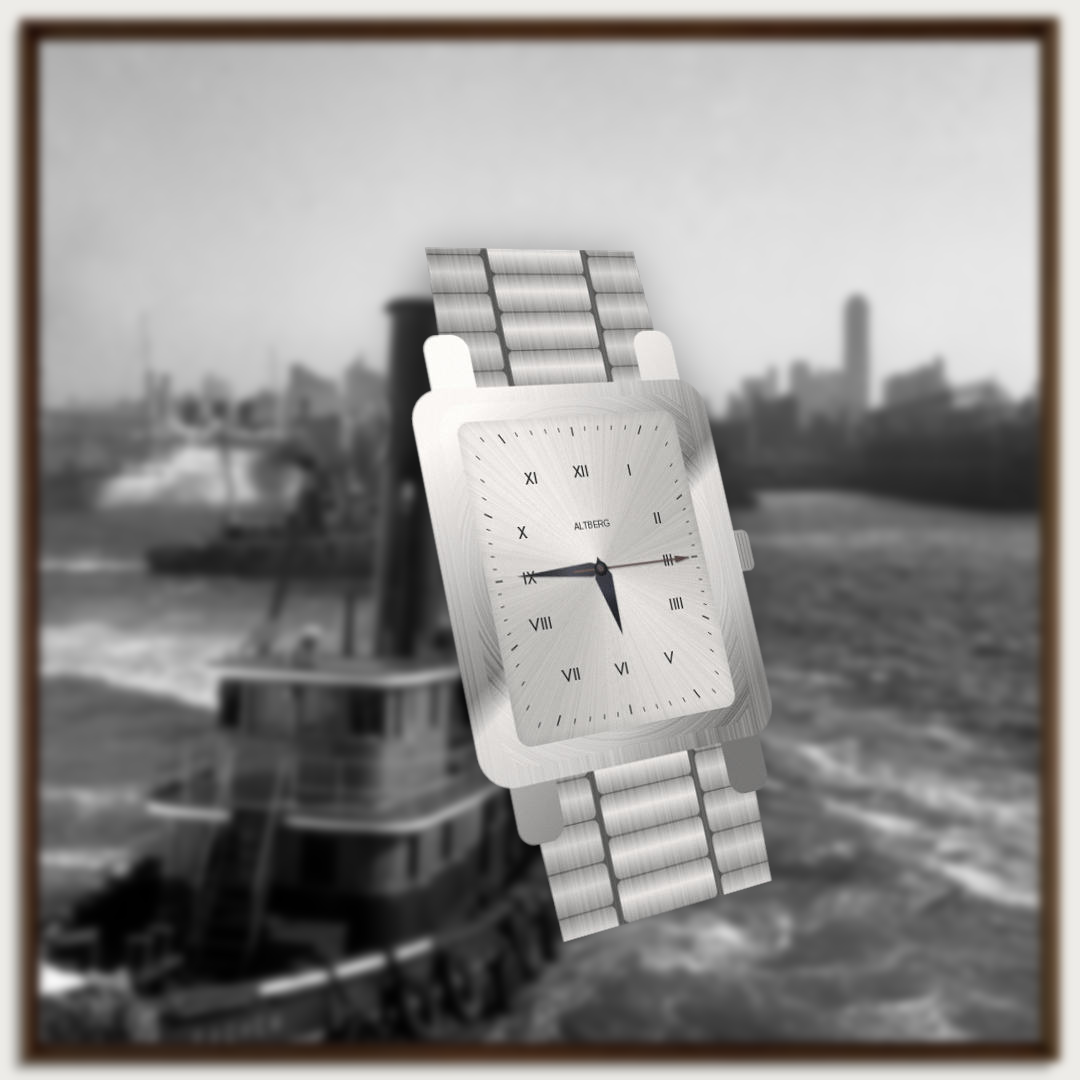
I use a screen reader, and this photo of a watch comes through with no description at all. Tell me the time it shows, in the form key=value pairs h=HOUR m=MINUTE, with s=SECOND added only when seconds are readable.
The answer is h=5 m=45 s=15
